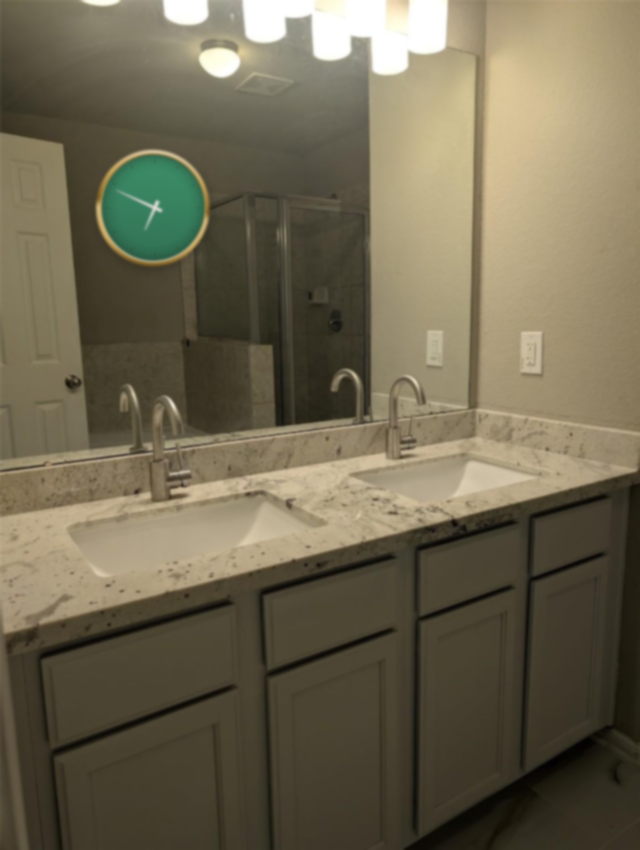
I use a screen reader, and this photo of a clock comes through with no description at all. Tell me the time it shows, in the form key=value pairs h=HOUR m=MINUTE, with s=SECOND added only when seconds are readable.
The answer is h=6 m=49
